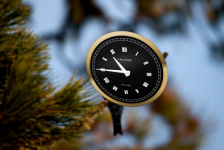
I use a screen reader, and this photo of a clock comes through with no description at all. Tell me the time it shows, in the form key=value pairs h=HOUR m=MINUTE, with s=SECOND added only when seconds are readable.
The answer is h=10 m=45
